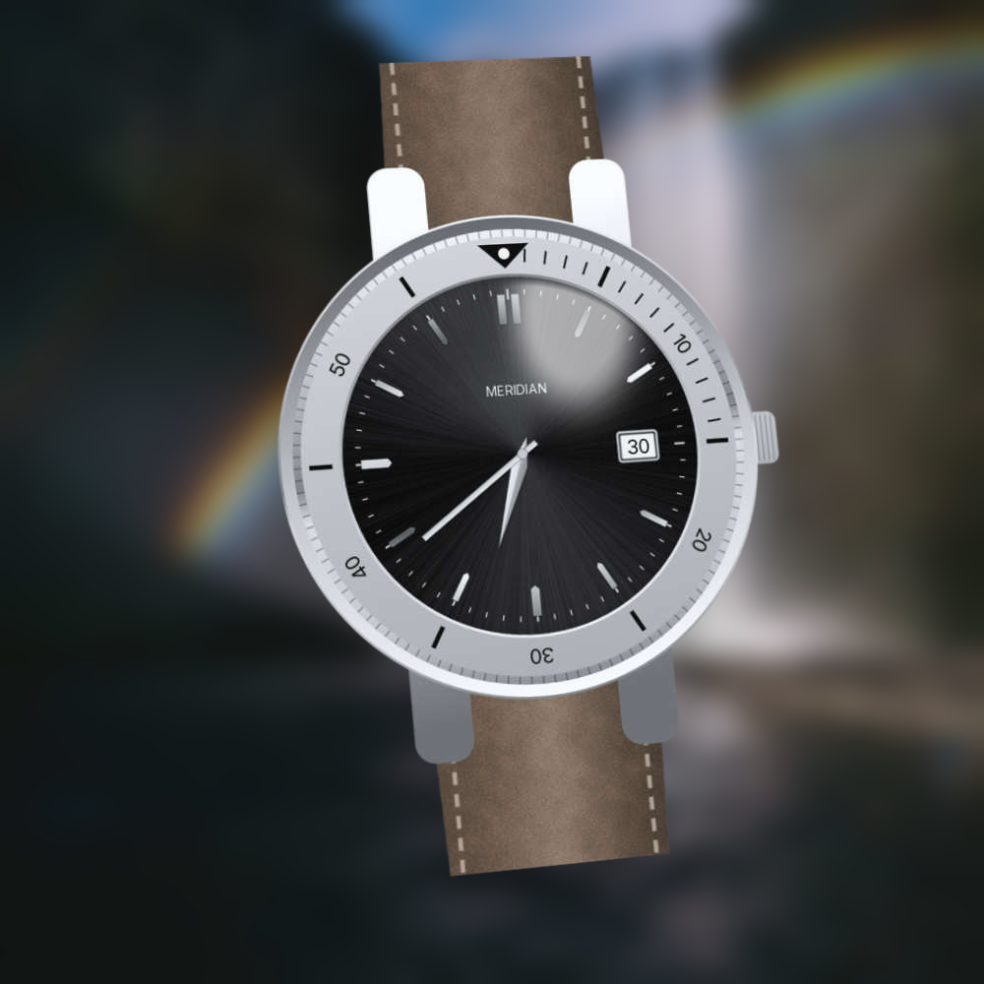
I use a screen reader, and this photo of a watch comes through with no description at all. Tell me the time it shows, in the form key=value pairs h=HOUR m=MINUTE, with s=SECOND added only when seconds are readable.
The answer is h=6 m=39
